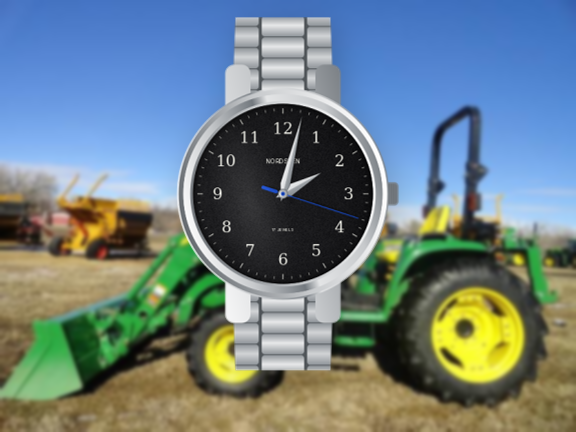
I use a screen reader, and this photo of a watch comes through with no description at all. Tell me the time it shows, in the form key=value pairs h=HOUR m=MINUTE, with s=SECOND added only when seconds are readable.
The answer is h=2 m=2 s=18
